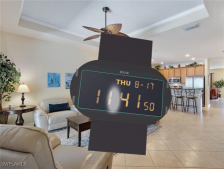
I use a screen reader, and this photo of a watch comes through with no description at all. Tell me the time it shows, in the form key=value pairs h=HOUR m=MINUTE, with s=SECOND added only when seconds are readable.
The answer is h=11 m=41 s=50
